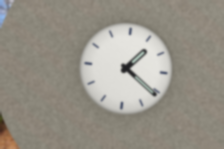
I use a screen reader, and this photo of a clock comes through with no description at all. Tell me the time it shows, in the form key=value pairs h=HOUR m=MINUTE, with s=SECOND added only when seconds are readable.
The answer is h=1 m=21
